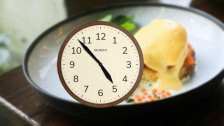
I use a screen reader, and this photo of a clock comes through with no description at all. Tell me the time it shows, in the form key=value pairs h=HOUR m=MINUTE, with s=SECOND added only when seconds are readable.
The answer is h=4 m=53
